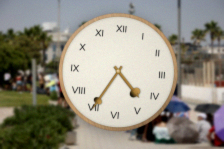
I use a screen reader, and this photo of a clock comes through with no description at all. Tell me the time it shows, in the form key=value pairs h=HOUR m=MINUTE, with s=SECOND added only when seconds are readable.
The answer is h=4 m=35
